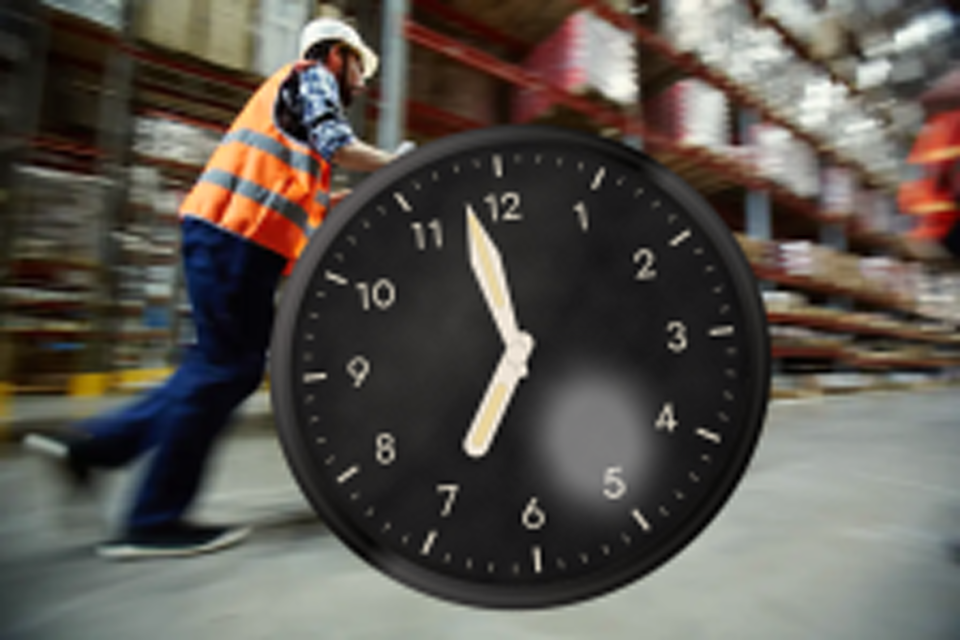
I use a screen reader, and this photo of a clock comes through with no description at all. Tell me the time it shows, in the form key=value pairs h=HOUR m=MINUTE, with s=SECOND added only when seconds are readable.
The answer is h=6 m=58
